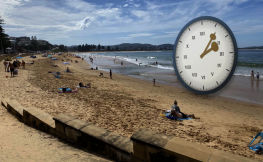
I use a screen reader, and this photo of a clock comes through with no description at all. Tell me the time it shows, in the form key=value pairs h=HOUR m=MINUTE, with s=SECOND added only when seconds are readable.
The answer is h=2 m=6
